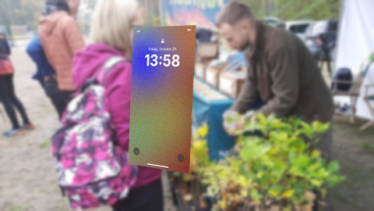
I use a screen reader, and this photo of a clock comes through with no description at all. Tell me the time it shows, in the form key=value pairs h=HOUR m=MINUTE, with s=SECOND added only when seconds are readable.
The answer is h=13 m=58
